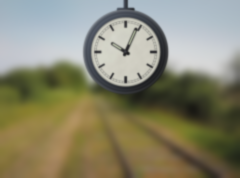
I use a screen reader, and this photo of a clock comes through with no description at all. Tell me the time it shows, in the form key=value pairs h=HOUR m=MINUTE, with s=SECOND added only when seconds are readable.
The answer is h=10 m=4
